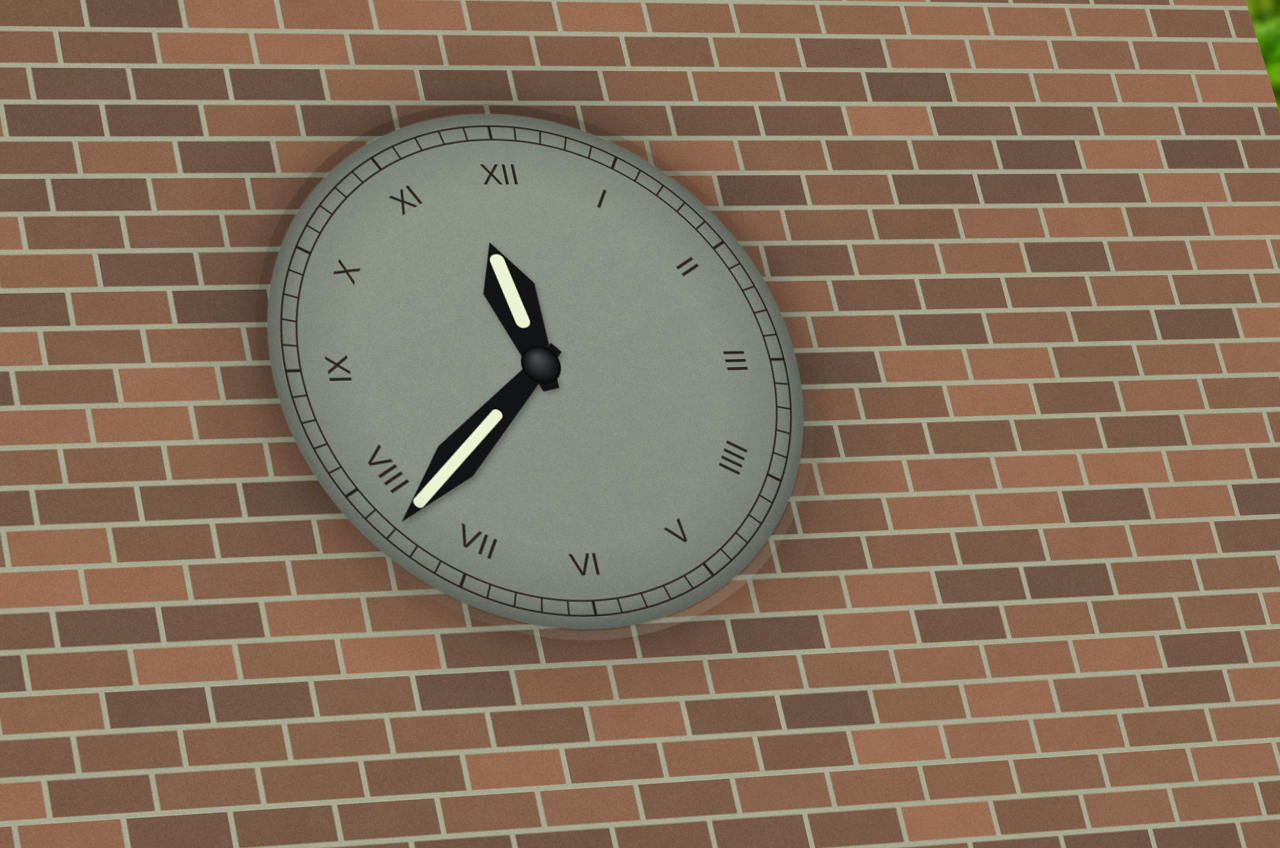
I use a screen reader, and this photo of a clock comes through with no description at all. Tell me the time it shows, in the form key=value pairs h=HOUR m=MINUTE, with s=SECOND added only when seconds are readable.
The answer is h=11 m=38
